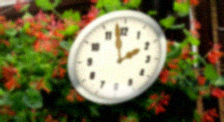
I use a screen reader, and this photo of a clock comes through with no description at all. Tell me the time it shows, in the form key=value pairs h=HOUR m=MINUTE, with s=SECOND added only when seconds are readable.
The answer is h=1 m=58
